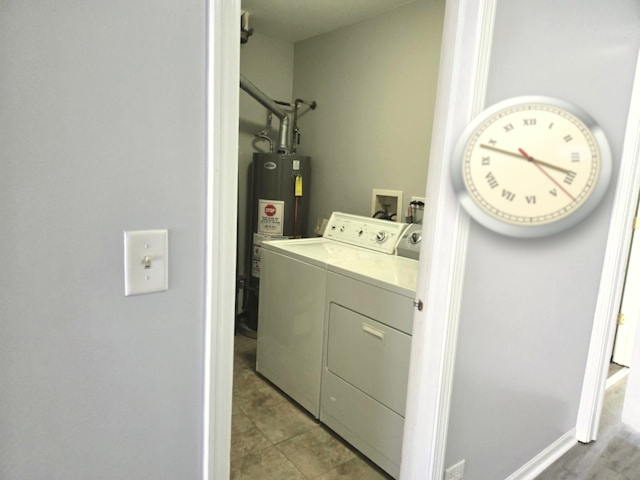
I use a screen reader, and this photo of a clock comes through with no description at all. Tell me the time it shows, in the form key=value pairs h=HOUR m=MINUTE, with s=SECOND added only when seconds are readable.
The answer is h=3 m=48 s=23
